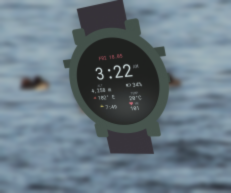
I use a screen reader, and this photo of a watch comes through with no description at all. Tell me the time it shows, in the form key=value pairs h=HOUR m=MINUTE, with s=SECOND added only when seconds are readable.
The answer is h=3 m=22
